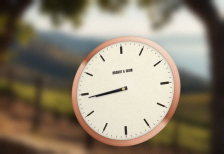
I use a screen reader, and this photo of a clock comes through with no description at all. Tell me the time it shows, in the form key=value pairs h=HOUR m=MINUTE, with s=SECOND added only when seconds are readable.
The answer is h=8 m=44
